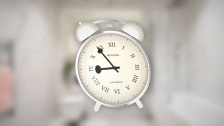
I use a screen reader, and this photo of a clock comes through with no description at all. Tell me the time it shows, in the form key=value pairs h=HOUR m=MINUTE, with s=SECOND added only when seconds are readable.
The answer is h=8 m=54
